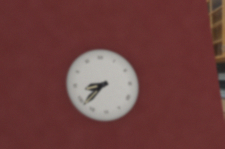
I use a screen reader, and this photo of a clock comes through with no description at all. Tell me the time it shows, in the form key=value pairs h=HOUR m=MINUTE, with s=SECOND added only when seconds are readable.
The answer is h=8 m=38
